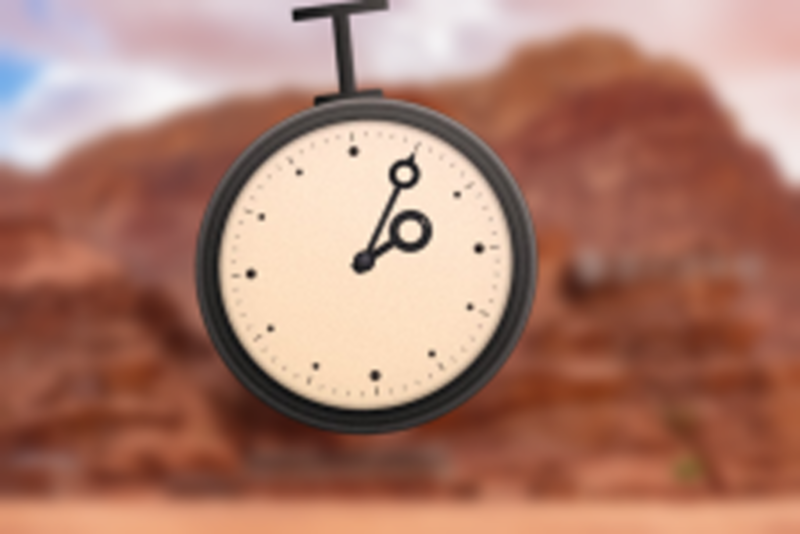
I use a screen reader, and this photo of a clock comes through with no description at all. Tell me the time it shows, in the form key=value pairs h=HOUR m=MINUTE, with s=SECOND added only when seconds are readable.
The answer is h=2 m=5
